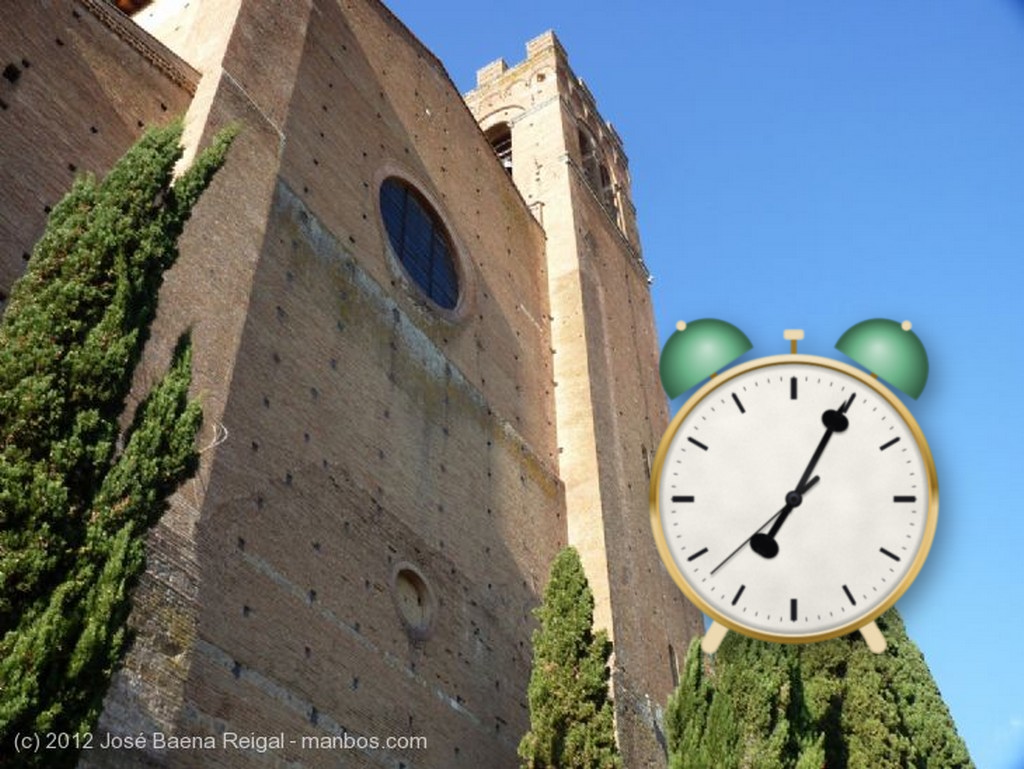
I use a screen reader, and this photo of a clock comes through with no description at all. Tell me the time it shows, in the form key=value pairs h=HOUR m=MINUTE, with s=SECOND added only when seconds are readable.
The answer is h=7 m=4 s=38
